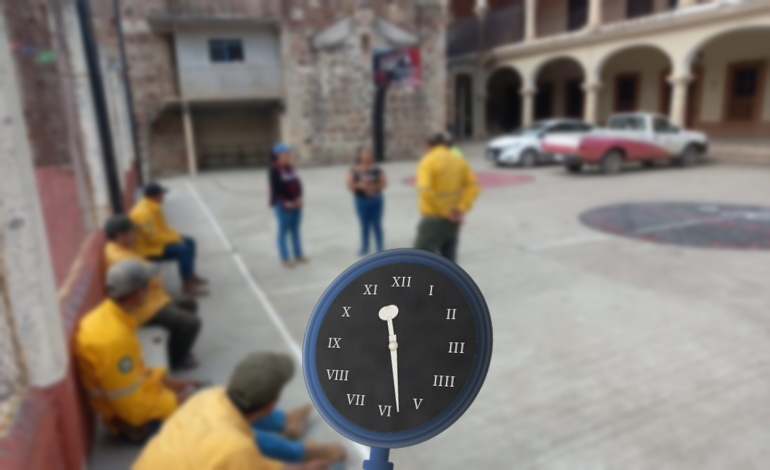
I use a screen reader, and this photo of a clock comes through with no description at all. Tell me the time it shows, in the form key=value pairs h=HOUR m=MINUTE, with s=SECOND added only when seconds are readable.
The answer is h=11 m=28
